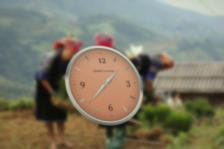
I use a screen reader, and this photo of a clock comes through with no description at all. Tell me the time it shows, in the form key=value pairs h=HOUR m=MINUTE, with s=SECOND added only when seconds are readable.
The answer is h=1 m=38
